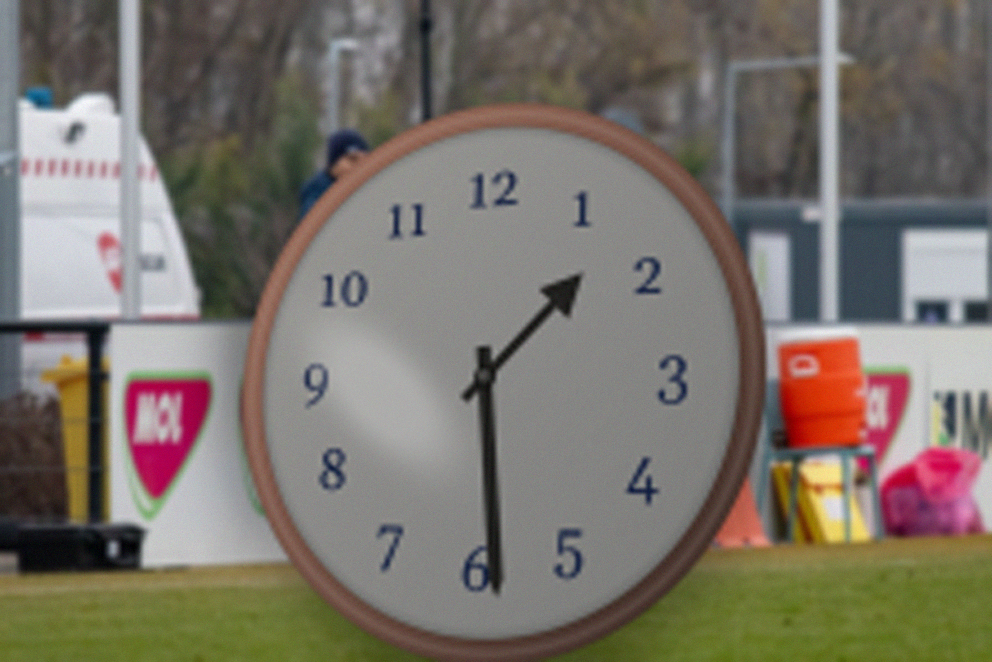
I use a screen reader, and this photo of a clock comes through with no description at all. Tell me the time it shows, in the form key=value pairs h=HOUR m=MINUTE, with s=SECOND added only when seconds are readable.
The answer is h=1 m=29
